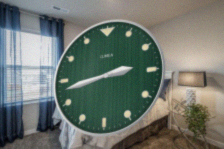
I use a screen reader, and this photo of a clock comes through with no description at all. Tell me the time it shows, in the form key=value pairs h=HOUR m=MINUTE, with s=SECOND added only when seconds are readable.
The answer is h=2 m=43
